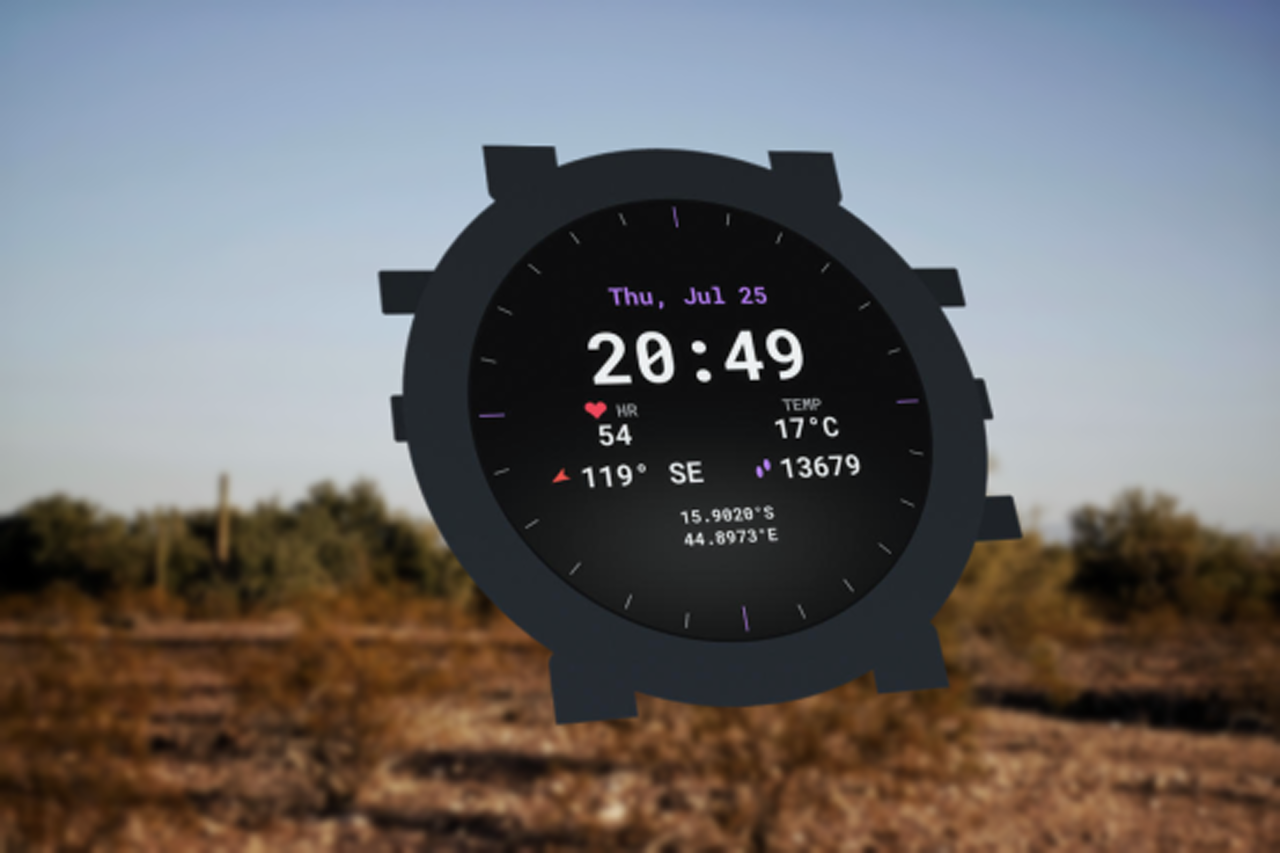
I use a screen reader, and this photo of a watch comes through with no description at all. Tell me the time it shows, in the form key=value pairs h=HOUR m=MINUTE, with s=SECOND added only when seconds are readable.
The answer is h=20 m=49
